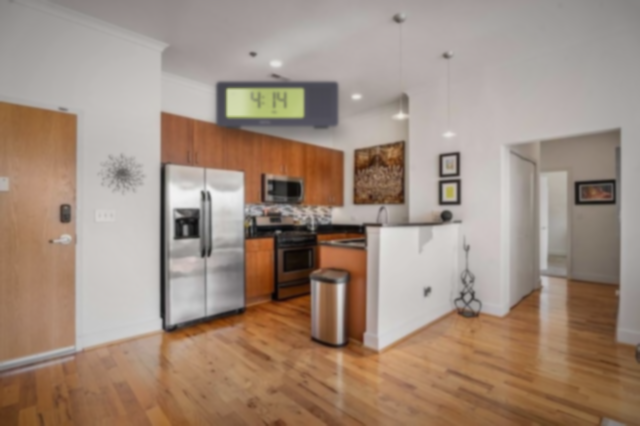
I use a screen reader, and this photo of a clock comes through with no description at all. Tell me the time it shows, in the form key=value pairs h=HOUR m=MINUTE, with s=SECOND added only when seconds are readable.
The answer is h=4 m=14
